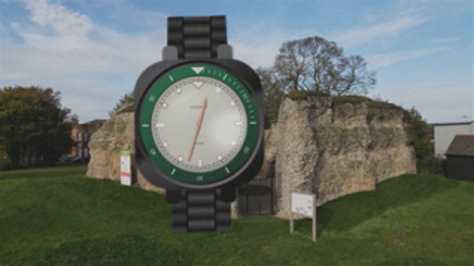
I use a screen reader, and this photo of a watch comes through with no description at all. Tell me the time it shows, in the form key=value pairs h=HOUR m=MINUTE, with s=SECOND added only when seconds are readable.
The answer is h=12 m=33
